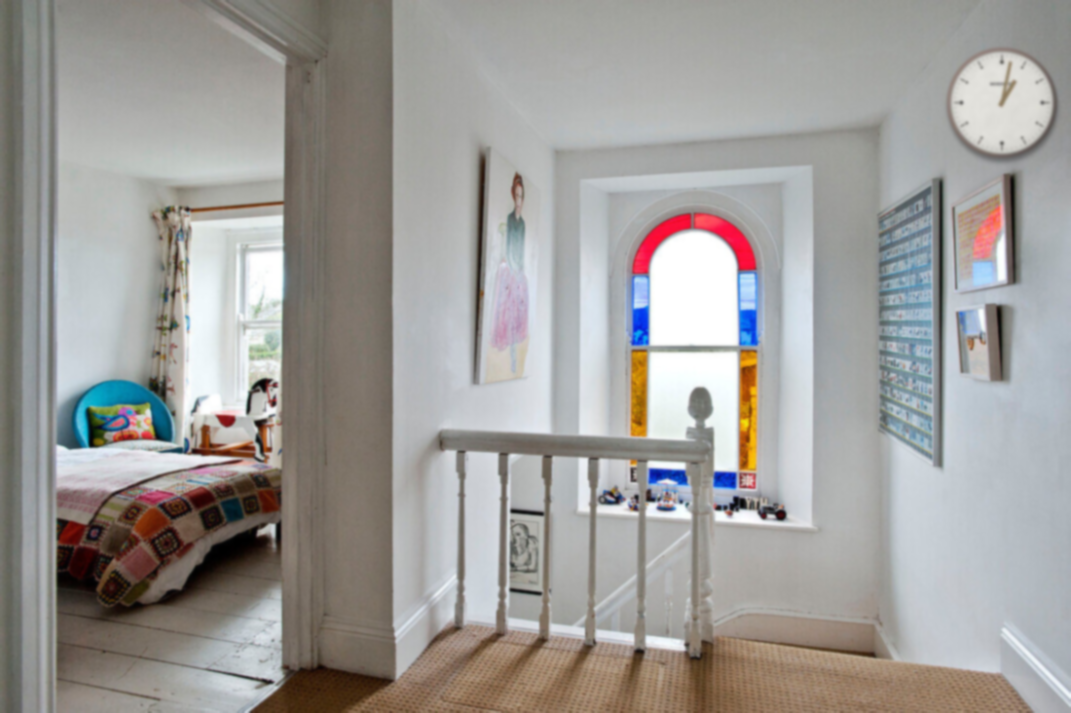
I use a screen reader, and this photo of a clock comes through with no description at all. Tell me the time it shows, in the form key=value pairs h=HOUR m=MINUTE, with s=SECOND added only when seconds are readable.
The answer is h=1 m=2
